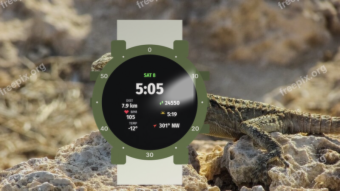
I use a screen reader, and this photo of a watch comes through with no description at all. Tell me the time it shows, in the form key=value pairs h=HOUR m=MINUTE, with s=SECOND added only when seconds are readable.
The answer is h=5 m=5
